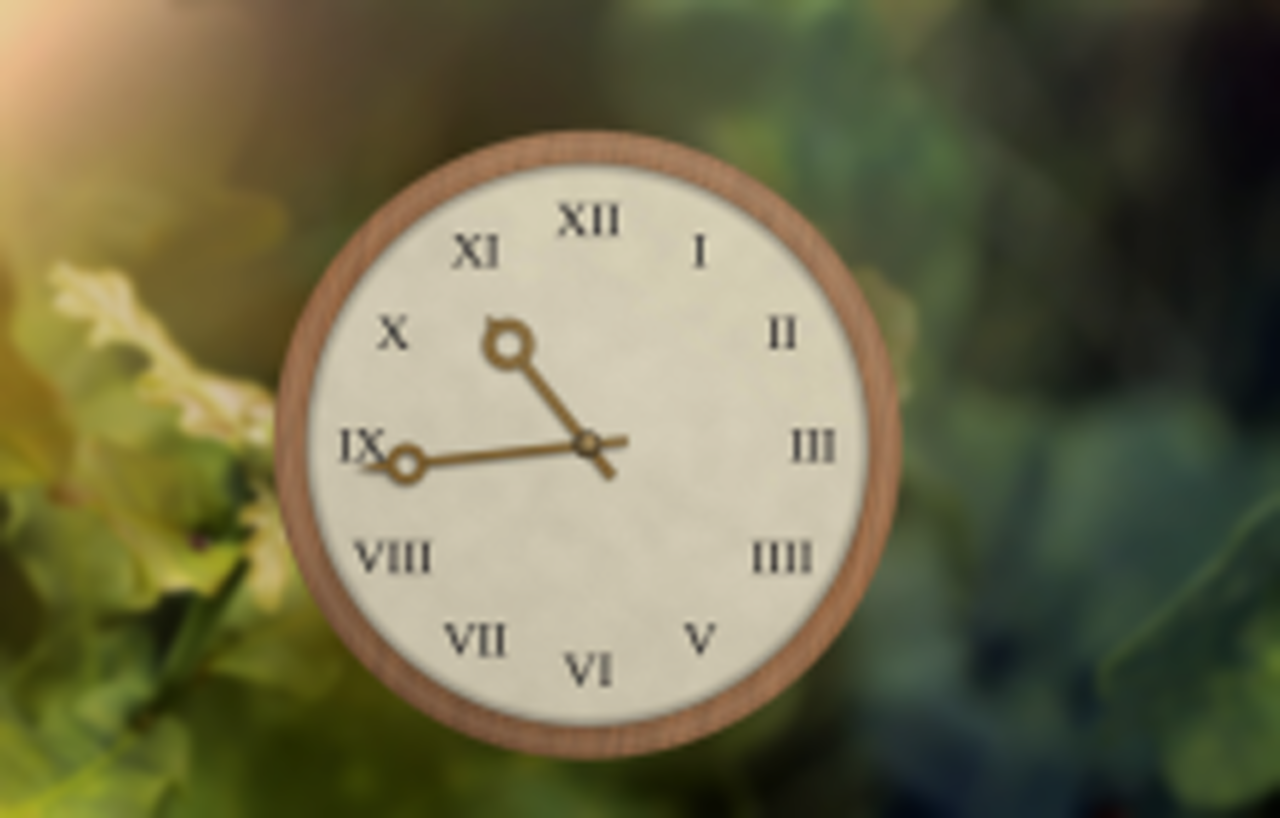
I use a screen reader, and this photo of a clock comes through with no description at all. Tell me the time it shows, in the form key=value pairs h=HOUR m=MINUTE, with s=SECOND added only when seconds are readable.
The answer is h=10 m=44
